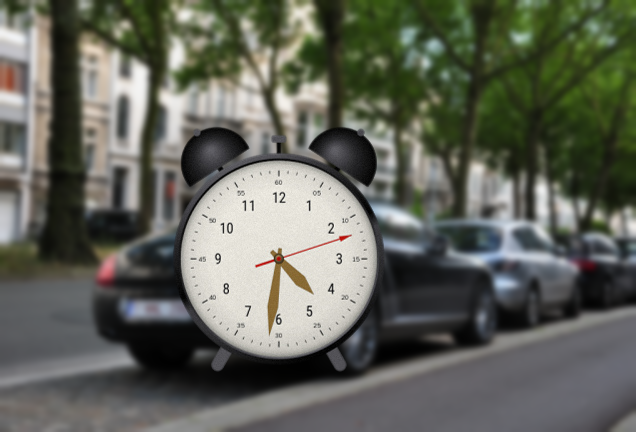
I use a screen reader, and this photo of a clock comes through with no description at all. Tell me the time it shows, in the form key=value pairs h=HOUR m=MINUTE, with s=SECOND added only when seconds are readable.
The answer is h=4 m=31 s=12
